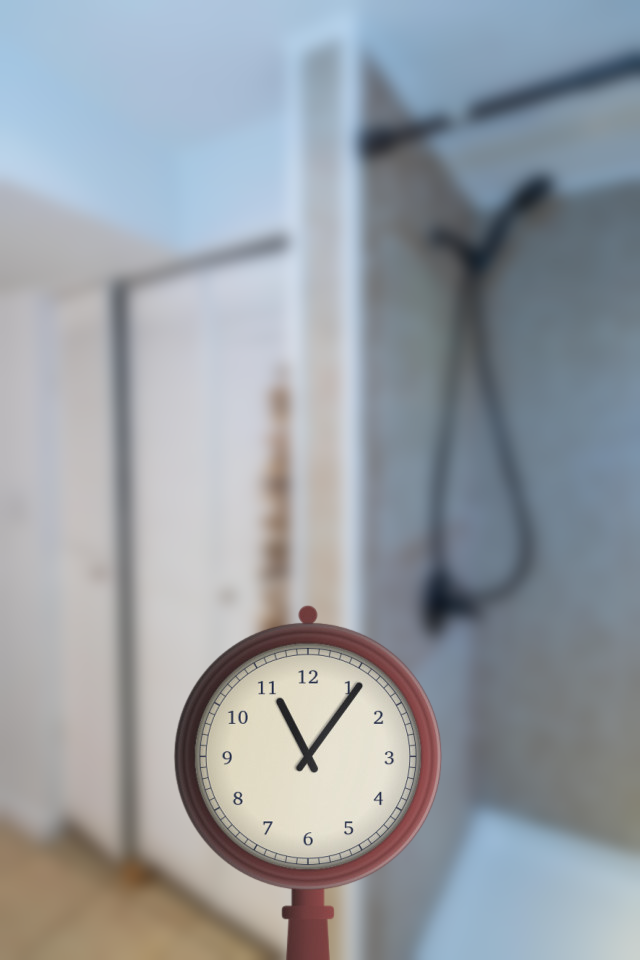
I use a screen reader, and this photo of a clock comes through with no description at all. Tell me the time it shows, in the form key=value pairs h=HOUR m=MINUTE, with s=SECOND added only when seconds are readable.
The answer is h=11 m=6
